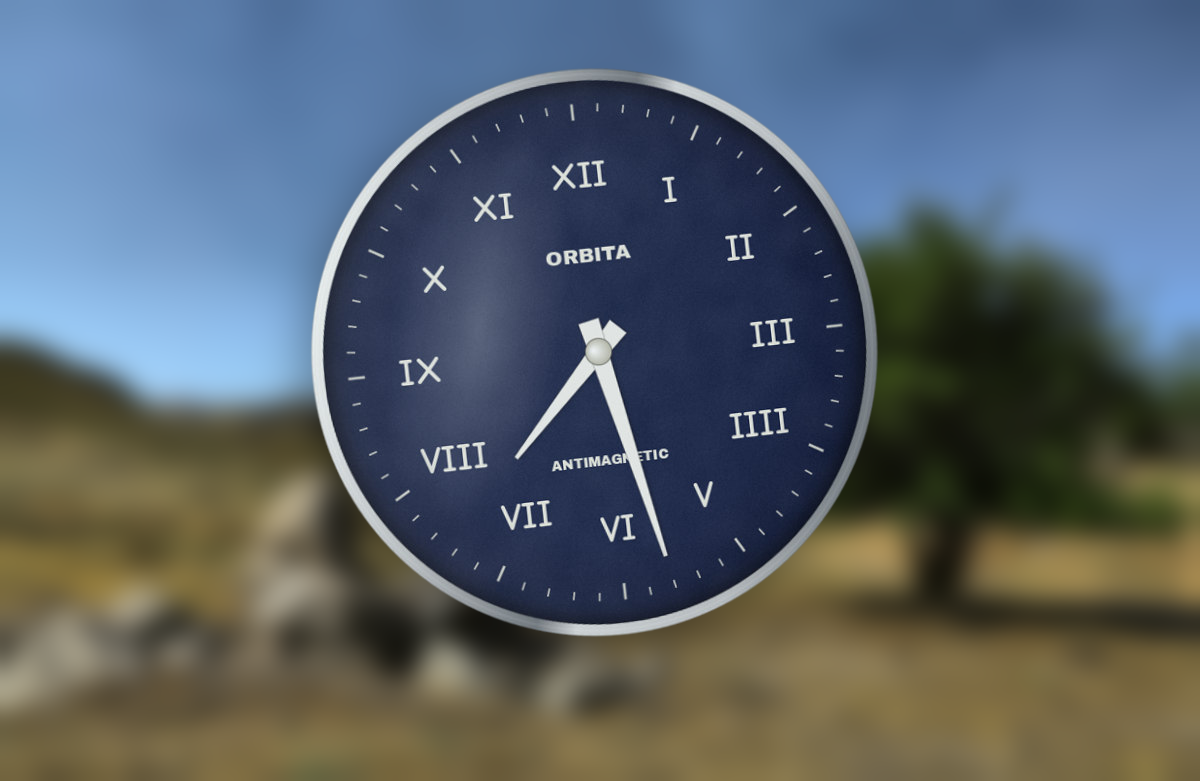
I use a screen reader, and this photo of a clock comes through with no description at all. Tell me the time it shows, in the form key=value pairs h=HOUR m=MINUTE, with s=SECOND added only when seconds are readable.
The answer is h=7 m=28
